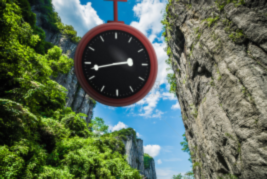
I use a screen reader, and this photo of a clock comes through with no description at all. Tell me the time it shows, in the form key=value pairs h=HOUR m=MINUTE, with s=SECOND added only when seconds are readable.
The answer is h=2 m=43
